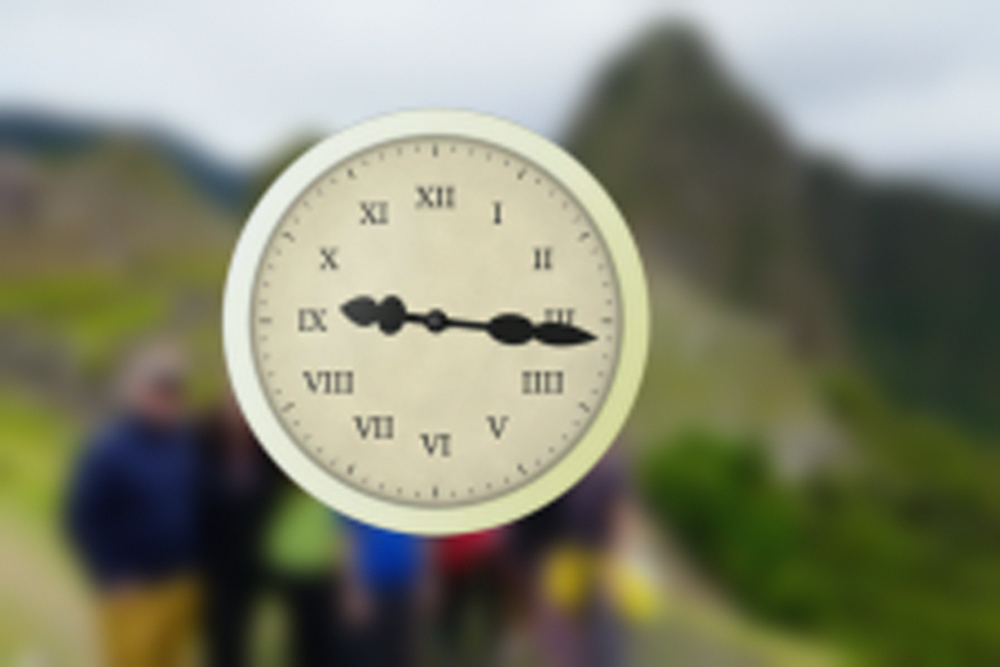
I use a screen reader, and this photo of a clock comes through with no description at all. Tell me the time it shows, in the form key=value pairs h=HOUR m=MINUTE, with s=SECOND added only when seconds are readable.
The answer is h=9 m=16
